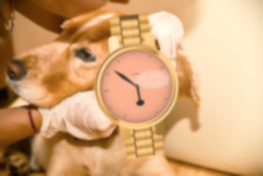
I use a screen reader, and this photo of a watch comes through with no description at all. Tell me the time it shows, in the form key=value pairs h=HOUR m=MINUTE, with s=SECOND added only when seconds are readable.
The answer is h=5 m=52
